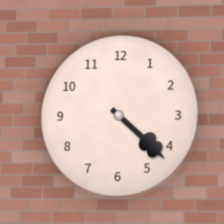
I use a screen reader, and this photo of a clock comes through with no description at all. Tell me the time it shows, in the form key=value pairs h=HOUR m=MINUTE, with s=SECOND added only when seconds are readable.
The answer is h=4 m=22
